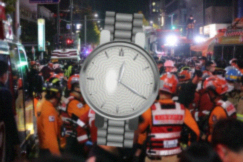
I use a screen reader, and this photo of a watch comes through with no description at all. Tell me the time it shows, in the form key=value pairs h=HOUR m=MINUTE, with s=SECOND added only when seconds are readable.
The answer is h=12 m=20
